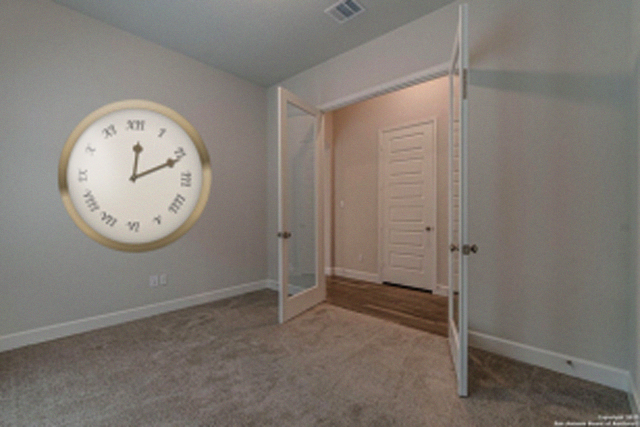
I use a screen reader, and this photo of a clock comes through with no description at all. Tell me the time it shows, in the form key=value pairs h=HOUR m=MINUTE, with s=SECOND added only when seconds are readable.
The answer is h=12 m=11
